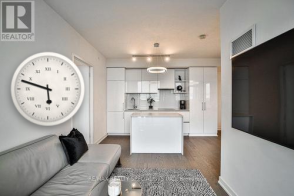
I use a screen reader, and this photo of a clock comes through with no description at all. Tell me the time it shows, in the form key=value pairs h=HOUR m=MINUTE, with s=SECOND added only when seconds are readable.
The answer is h=5 m=48
